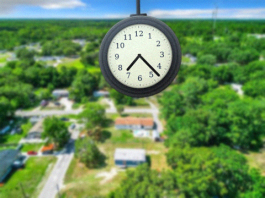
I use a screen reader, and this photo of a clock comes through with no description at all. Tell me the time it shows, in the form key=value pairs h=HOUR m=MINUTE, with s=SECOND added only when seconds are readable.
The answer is h=7 m=23
